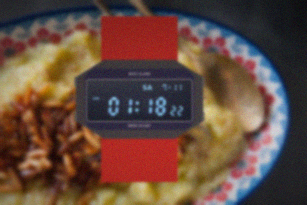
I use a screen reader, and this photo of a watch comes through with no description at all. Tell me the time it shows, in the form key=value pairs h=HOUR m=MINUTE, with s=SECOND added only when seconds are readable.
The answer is h=1 m=18
